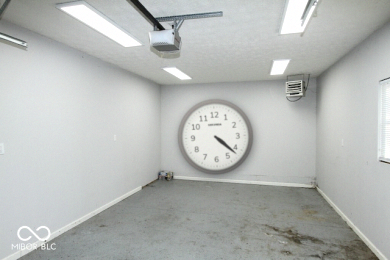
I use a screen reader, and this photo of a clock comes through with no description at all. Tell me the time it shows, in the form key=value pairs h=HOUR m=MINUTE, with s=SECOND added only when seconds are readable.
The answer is h=4 m=22
